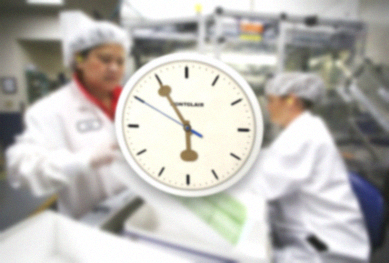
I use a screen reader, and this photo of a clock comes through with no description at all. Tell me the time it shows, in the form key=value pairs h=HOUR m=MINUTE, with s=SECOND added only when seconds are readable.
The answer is h=5 m=54 s=50
